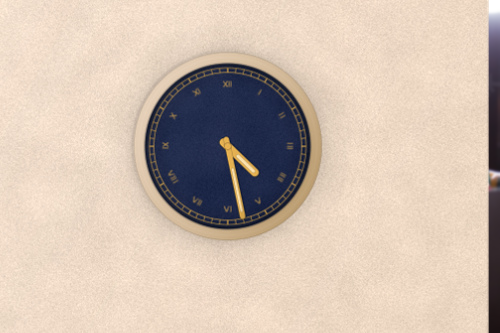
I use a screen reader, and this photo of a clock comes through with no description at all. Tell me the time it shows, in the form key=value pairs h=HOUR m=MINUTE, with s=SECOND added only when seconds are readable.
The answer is h=4 m=28
